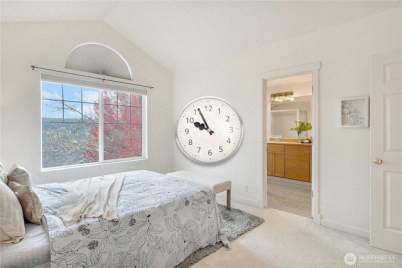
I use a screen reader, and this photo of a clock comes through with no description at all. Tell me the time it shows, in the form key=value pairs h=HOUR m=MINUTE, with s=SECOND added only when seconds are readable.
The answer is h=9 m=56
